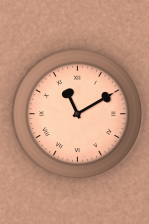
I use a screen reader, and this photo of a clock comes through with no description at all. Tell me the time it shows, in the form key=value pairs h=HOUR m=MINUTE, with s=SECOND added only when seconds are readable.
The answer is h=11 m=10
